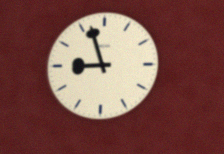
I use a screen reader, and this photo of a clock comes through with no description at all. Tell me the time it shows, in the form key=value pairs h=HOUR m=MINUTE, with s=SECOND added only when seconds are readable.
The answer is h=8 m=57
